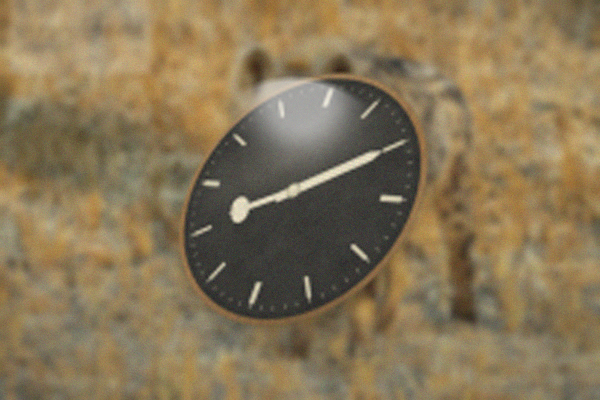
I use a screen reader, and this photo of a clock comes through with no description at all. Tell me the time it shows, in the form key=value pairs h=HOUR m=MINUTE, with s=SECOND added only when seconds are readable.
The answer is h=8 m=10
